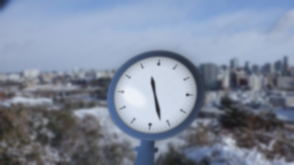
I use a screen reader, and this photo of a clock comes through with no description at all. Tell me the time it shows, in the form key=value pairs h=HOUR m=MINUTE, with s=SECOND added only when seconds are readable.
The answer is h=11 m=27
